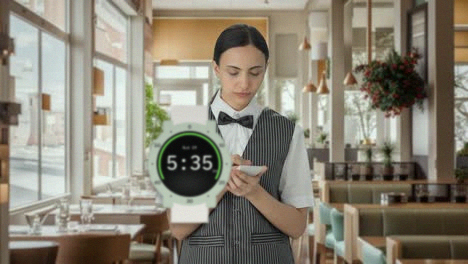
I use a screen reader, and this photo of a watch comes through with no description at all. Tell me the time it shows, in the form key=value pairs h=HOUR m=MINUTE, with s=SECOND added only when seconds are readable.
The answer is h=5 m=35
